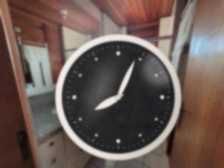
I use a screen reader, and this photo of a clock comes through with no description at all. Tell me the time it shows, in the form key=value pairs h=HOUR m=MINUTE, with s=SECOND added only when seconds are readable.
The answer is h=8 m=4
